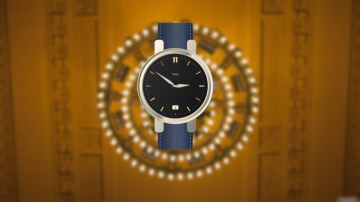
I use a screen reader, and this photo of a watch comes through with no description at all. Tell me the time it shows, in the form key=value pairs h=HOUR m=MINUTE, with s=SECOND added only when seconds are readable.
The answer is h=2 m=51
